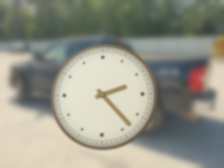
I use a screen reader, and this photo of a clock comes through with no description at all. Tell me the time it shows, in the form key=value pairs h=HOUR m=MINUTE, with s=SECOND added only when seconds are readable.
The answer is h=2 m=23
